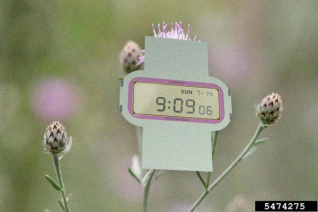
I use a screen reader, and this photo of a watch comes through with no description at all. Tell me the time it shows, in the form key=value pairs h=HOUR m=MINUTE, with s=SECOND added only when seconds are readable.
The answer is h=9 m=9 s=6
